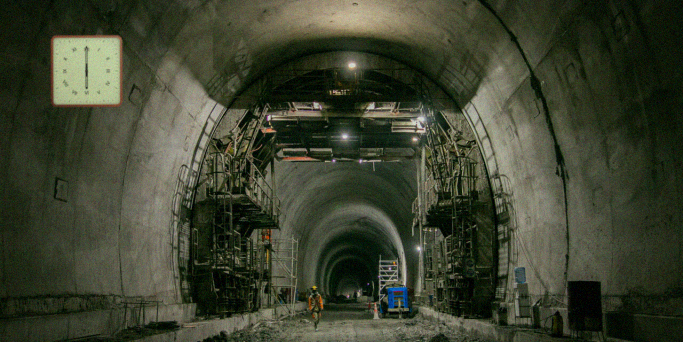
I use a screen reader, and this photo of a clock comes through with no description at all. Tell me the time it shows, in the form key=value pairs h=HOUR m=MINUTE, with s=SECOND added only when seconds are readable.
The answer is h=6 m=0
